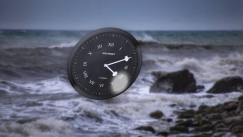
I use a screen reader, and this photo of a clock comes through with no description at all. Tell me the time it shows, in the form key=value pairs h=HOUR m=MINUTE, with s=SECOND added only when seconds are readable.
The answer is h=4 m=11
